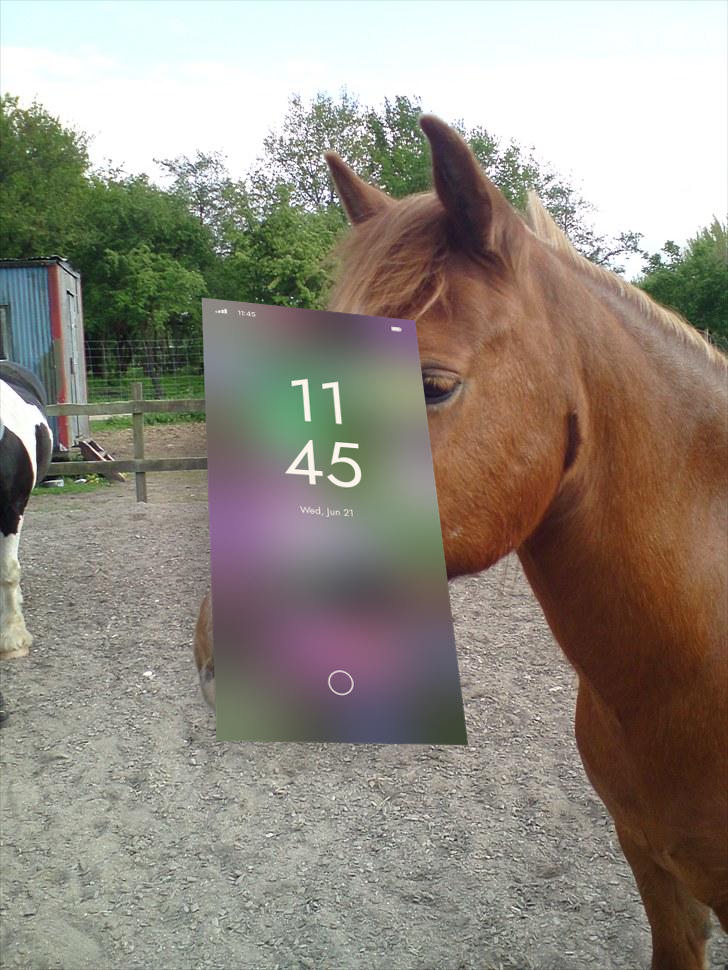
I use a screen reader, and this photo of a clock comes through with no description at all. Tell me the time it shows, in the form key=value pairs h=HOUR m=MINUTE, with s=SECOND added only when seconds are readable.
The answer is h=11 m=45
